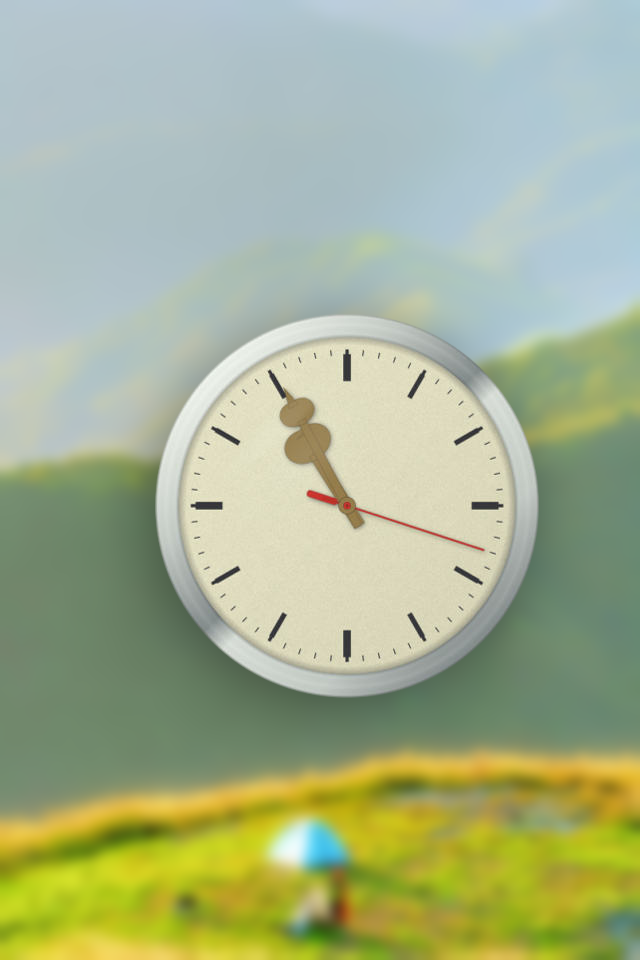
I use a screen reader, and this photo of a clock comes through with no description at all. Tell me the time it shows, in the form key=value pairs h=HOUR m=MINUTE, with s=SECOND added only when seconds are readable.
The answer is h=10 m=55 s=18
